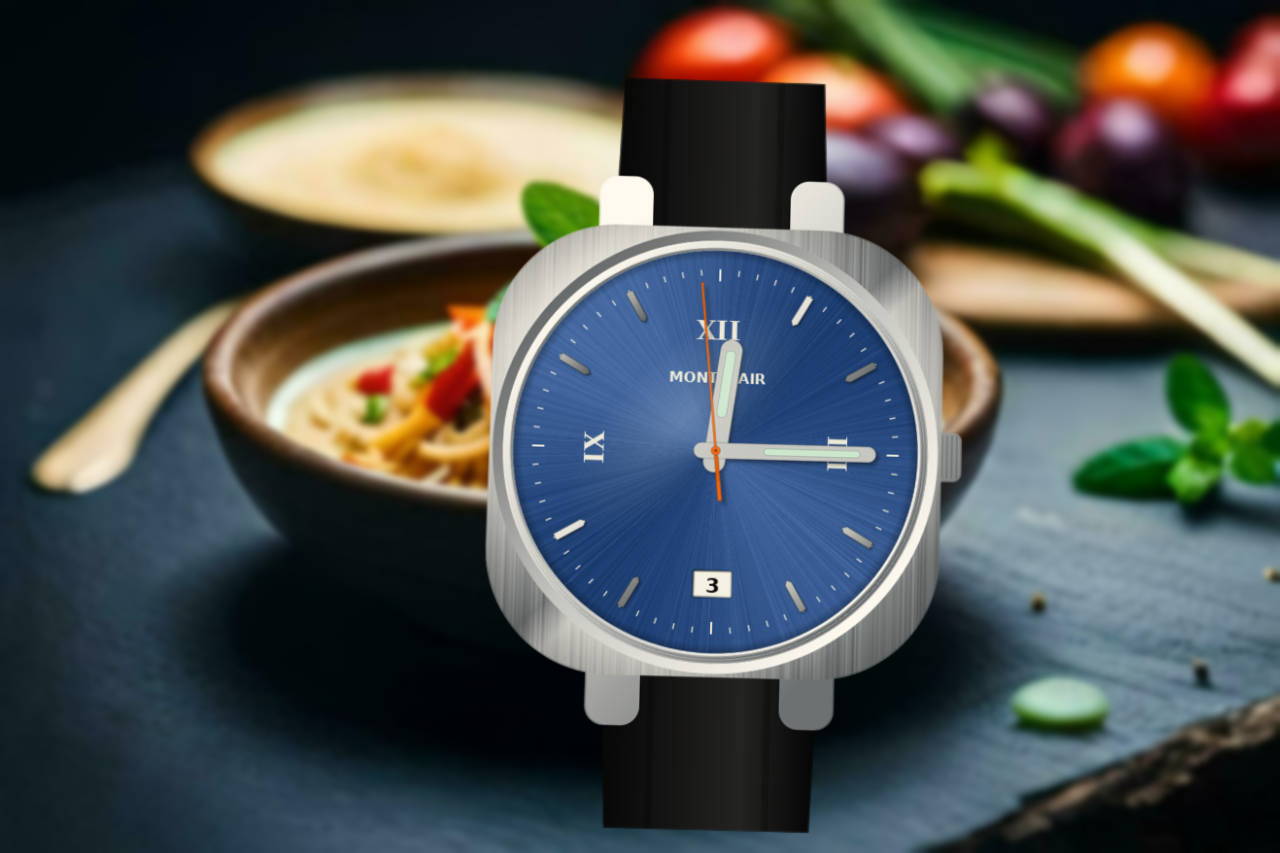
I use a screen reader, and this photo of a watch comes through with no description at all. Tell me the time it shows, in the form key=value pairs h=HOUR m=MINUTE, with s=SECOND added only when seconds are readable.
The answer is h=12 m=14 s=59
